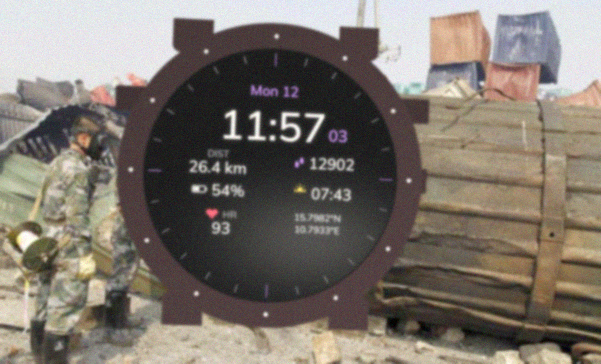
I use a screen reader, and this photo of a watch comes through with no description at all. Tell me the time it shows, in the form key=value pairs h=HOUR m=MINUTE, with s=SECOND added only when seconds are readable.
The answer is h=11 m=57 s=3
